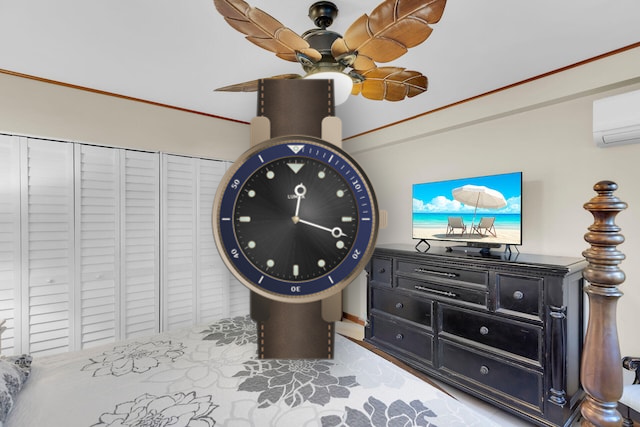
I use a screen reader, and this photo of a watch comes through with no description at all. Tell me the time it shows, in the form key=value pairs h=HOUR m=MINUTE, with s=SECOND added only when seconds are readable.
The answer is h=12 m=18
